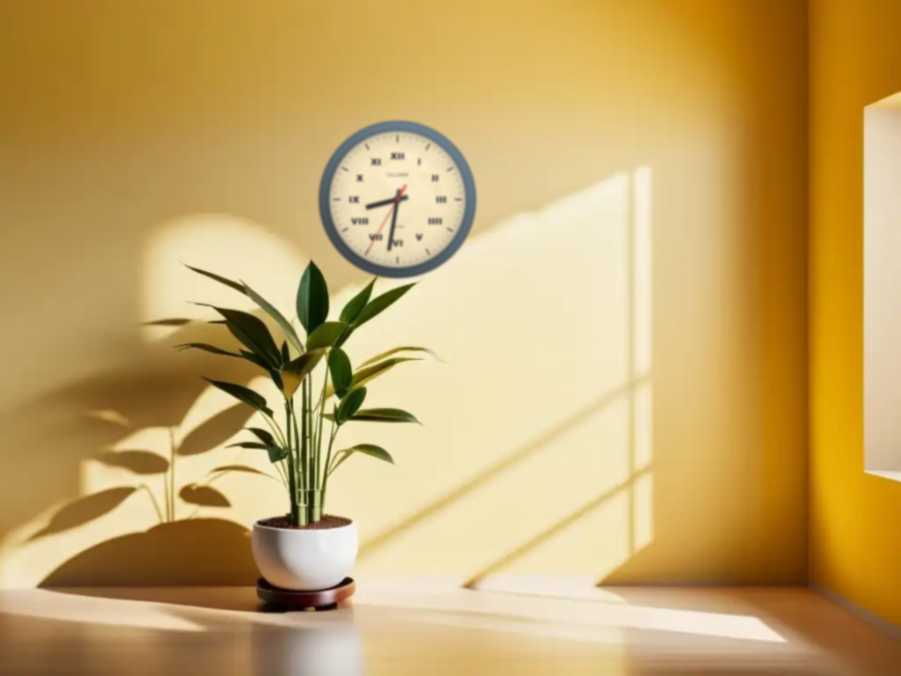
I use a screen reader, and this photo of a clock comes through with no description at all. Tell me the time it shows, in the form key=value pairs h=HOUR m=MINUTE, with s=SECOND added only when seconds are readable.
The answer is h=8 m=31 s=35
